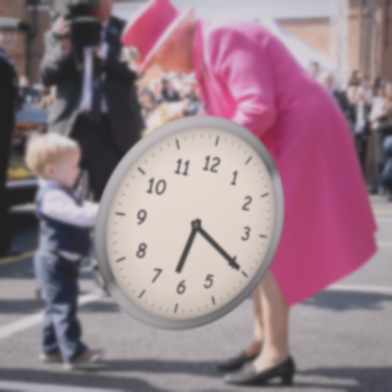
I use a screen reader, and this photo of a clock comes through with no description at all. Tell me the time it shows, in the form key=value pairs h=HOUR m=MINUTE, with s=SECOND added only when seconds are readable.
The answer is h=6 m=20
